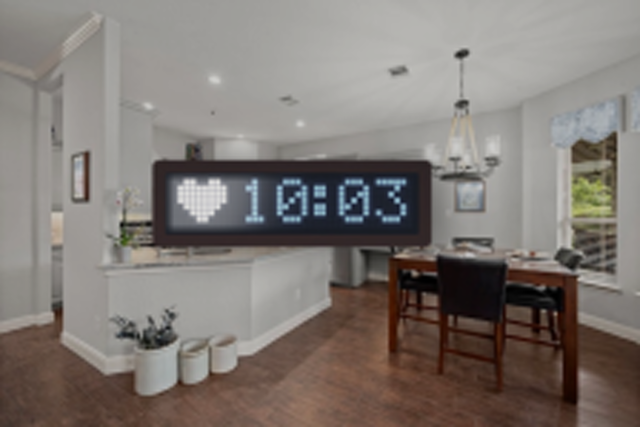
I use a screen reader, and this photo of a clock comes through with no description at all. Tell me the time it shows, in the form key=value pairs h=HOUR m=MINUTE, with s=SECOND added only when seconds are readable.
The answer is h=10 m=3
